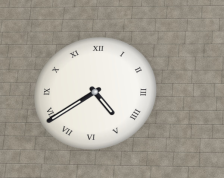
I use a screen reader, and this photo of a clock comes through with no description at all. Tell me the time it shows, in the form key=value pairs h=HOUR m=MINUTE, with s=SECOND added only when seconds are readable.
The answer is h=4 m=39
